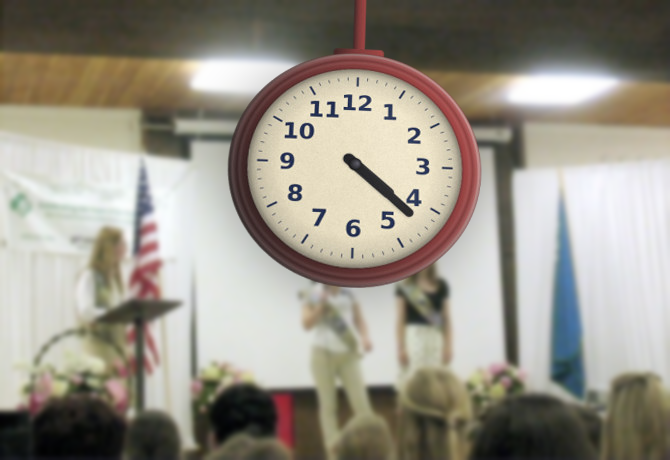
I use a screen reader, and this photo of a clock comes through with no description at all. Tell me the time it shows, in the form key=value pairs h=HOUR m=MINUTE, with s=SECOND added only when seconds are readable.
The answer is h=4 m=22
